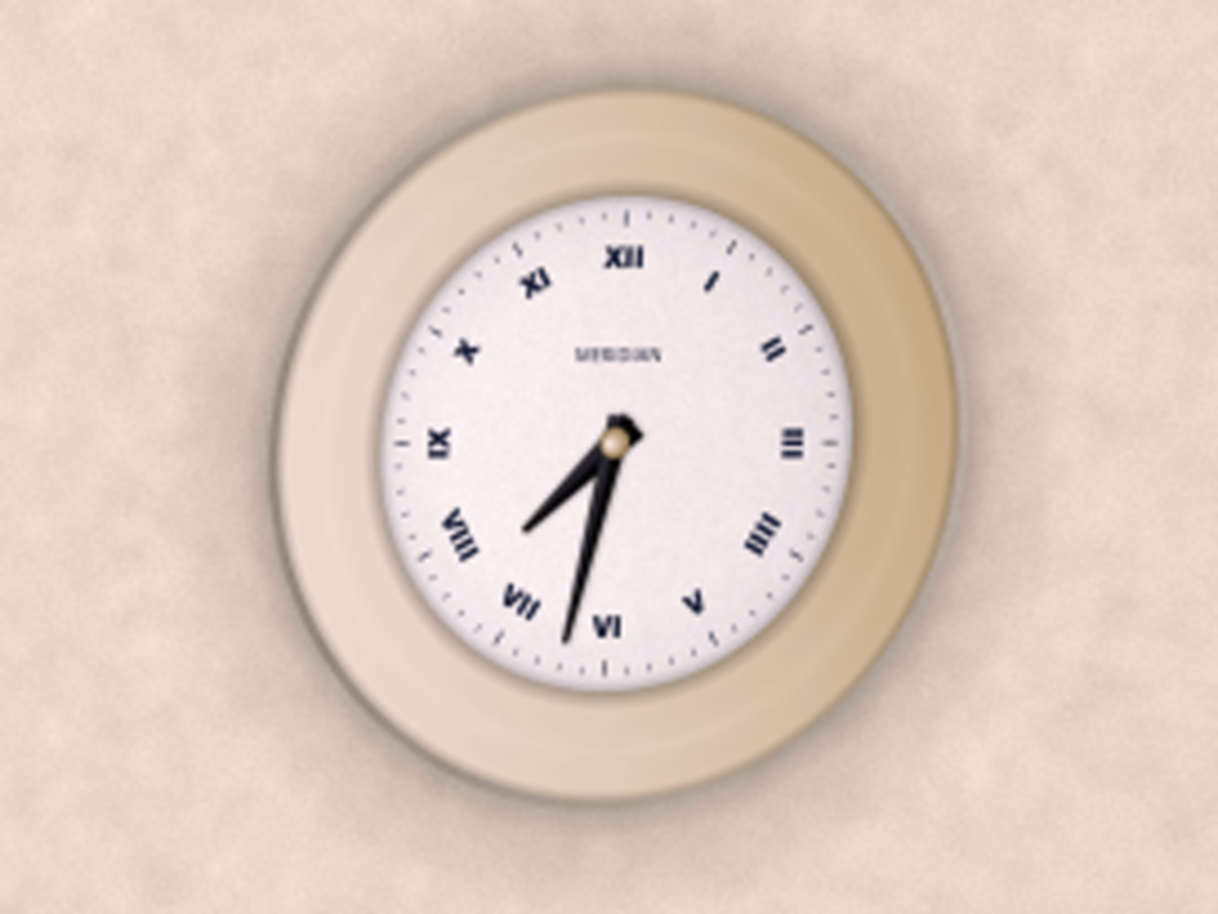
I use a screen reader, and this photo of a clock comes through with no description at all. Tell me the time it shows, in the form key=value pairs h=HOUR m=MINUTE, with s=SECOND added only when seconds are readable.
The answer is h=7 m=32
